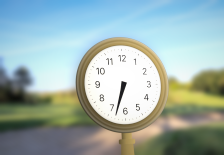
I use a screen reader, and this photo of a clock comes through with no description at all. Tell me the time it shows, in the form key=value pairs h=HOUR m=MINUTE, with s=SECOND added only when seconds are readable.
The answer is h=6 m=33
